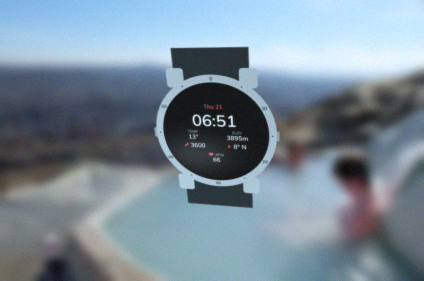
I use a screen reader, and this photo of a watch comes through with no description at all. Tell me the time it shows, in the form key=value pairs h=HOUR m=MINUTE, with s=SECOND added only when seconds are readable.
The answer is h=6 m=51
